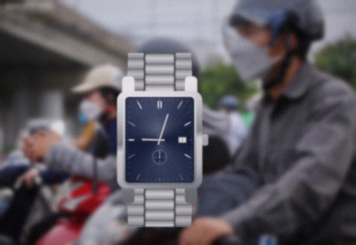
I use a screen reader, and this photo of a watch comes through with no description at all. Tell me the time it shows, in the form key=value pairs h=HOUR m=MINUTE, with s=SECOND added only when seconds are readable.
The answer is h=9 m=3
